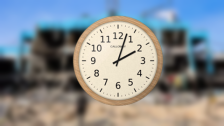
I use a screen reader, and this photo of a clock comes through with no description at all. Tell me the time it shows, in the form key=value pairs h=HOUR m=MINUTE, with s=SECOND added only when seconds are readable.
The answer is h=2 m=3
